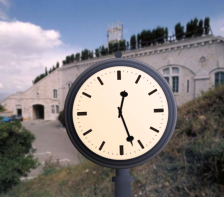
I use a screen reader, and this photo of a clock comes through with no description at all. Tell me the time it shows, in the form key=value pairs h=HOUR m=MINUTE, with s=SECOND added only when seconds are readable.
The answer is h=12 m=27
